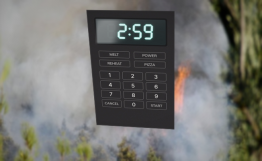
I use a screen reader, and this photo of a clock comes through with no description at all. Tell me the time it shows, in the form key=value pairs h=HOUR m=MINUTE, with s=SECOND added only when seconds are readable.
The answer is h=2 m=59
